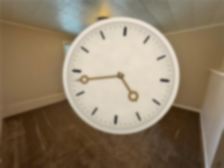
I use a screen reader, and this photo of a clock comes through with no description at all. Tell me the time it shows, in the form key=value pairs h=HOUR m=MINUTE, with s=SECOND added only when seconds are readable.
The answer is h=4 m=43
